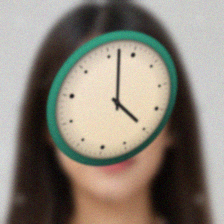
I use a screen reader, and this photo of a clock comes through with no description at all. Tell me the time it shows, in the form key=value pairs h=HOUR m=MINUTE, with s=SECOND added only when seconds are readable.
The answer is h=3 m=57
